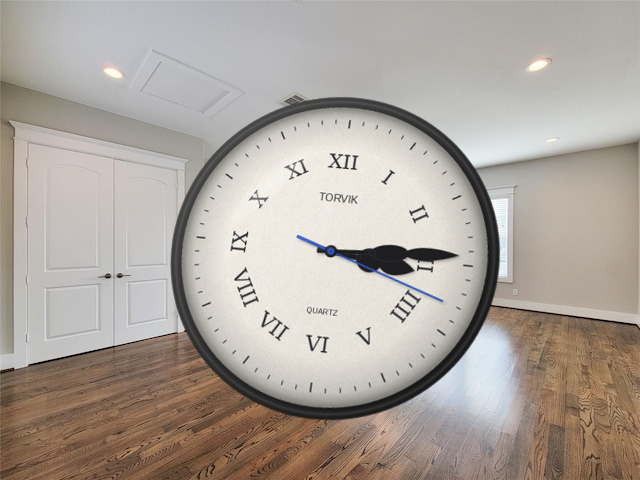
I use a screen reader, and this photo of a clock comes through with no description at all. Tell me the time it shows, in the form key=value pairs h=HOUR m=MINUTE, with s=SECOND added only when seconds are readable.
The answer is h=3 m=14 s=18
